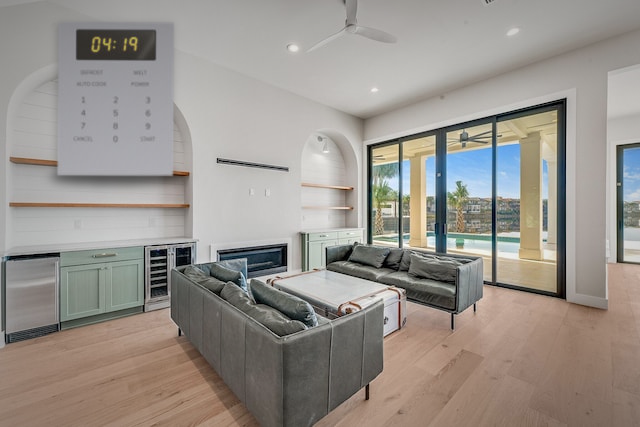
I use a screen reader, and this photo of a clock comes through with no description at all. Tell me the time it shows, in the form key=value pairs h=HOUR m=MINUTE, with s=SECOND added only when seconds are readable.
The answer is h=4 m=19
